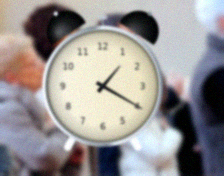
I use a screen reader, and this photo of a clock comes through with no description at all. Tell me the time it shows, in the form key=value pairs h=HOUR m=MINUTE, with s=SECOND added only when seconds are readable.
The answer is h=1 m=20
